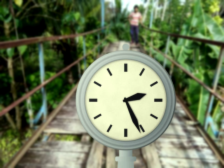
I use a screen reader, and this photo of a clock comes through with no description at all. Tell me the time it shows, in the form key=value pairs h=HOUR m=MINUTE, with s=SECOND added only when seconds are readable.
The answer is h=2 m=26
